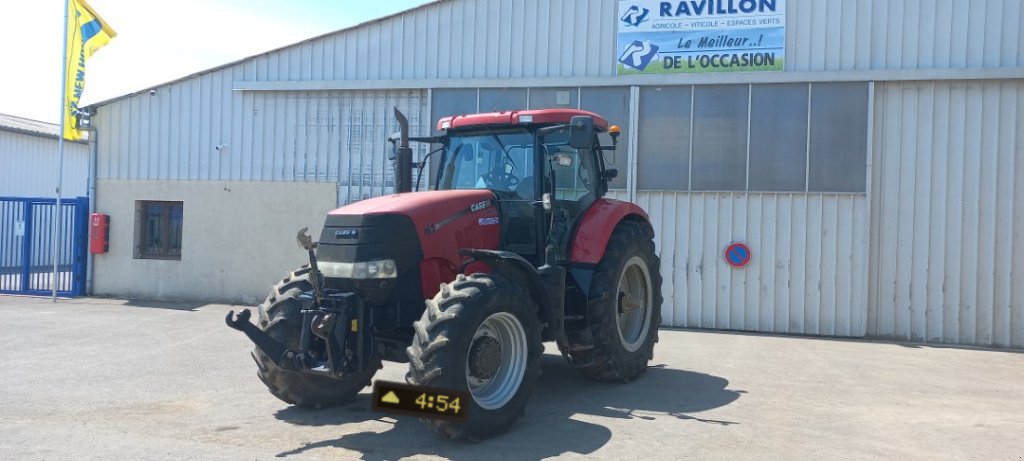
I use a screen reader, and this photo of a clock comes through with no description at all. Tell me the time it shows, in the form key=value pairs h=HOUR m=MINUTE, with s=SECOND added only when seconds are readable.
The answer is h=4 m=54
